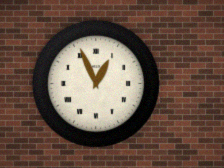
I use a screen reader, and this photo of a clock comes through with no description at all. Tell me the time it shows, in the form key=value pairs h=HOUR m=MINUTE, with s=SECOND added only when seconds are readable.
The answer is h=12 m=56
